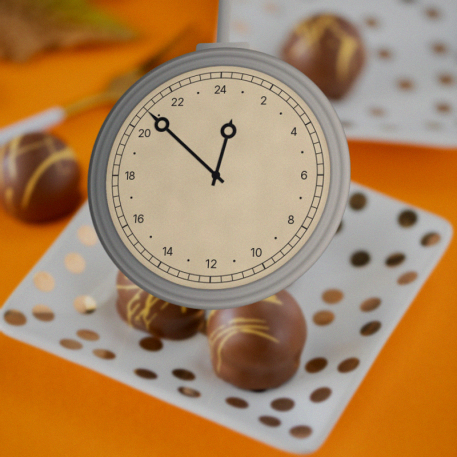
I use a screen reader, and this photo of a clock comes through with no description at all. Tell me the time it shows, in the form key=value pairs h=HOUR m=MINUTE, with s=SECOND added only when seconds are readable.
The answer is h=0 m=52
